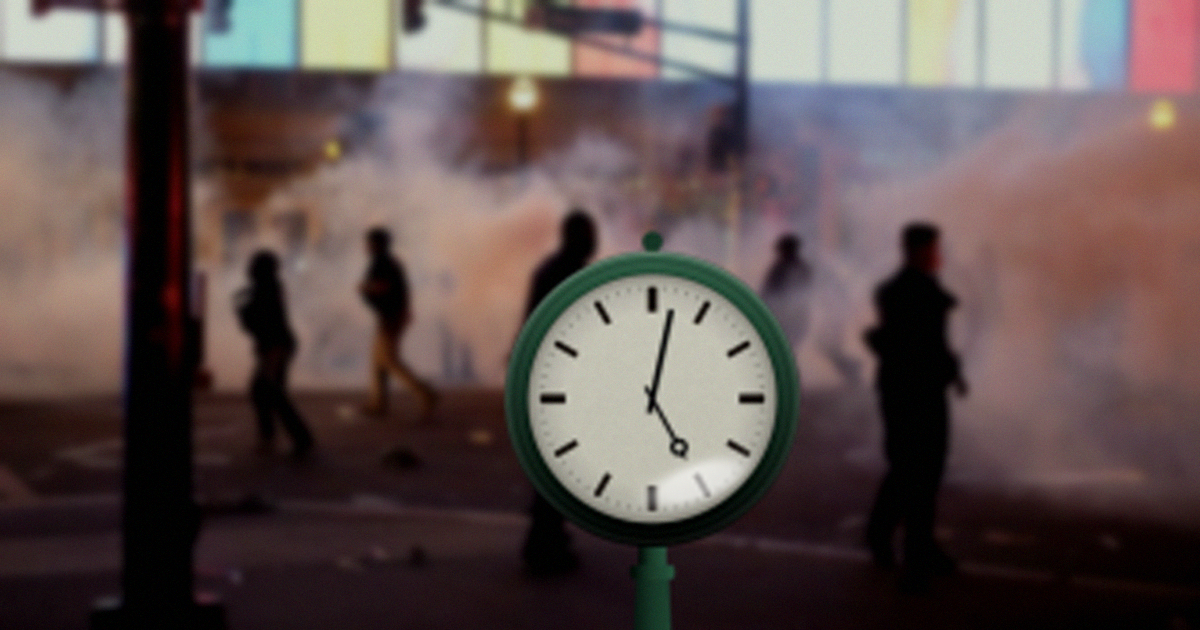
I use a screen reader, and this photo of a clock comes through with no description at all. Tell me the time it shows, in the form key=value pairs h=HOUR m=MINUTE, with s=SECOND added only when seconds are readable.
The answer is h=5 m=2
